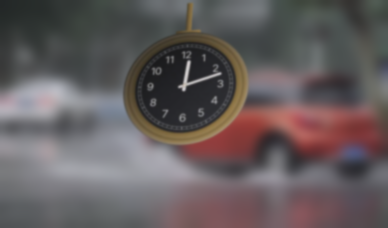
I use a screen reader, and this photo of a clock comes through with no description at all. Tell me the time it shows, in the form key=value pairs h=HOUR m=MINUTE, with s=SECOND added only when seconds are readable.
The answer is h=12 m=12
